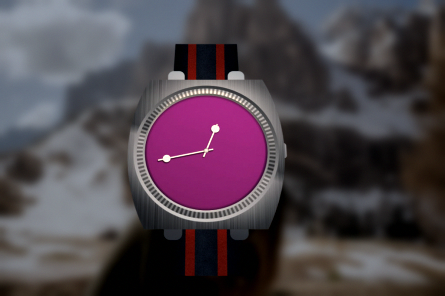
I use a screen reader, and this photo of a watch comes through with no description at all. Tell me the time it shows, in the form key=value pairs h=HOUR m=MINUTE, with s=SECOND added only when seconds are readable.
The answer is h=12 m=43
